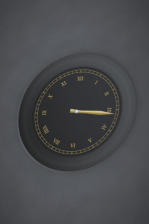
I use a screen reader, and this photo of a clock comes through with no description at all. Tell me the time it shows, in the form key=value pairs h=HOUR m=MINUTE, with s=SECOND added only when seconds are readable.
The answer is h=3 m=16
